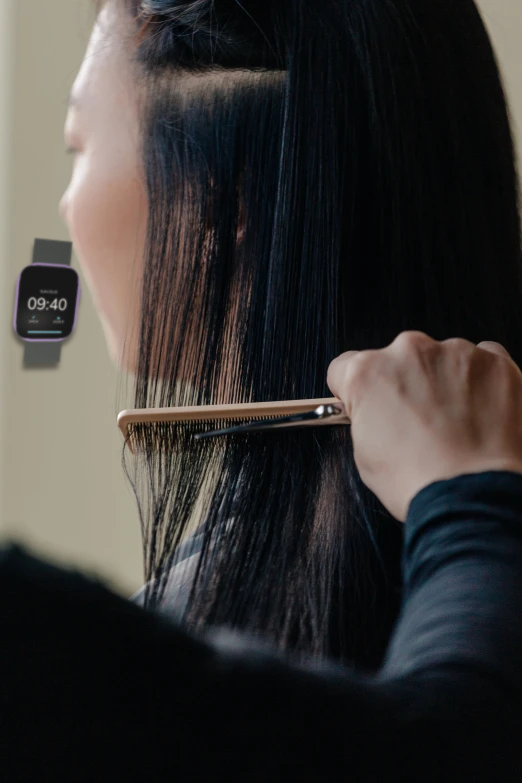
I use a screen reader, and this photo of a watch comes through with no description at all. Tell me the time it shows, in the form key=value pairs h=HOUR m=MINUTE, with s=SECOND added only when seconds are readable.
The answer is h=9 m=40
